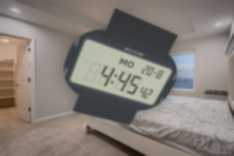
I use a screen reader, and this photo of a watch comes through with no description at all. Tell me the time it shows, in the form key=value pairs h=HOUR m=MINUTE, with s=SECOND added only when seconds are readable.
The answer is h=4 m=45 s=42
